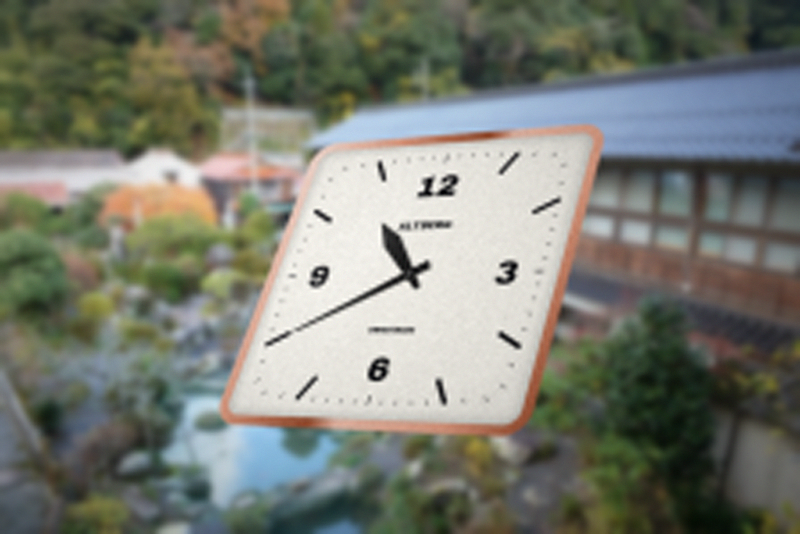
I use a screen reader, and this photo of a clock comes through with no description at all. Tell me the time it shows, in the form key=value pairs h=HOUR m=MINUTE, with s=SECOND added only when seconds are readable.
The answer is h=10 m=40
